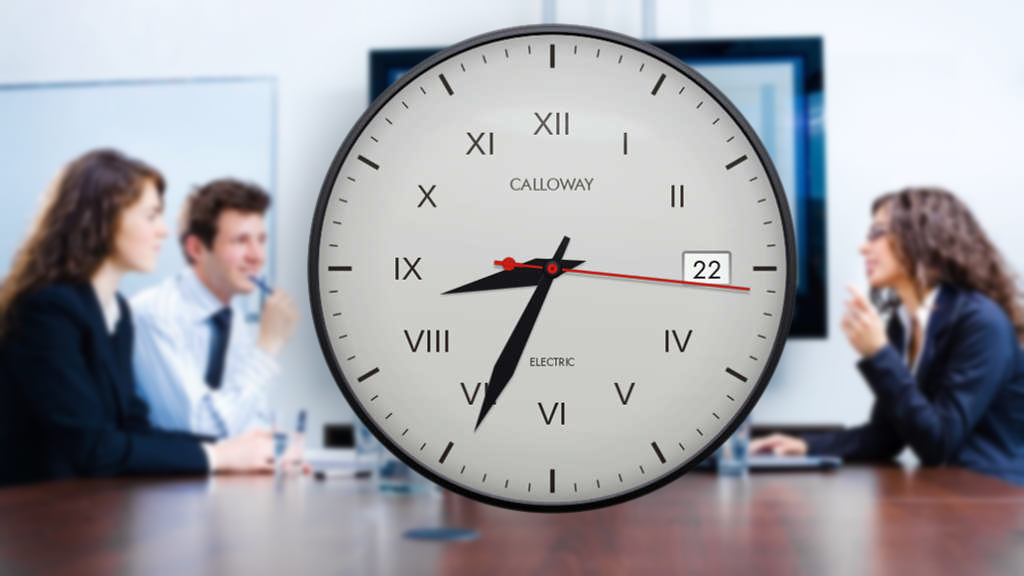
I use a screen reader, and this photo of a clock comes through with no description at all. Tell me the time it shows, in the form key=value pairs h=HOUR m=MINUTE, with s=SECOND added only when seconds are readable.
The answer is h=8 m=34 s=16
